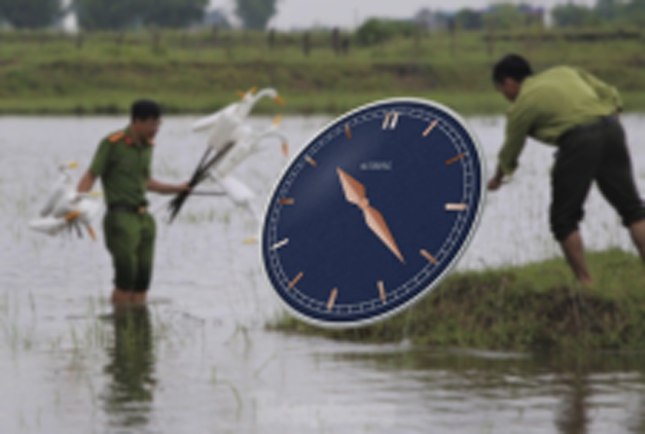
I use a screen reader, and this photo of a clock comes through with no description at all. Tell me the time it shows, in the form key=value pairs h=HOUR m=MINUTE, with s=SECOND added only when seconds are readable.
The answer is h=10 m=22
